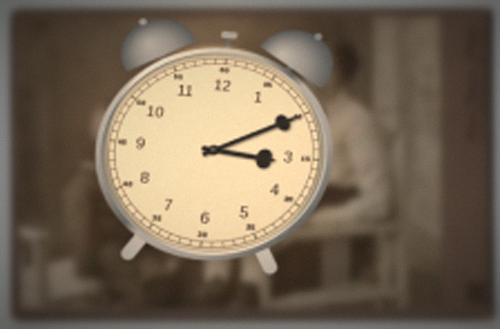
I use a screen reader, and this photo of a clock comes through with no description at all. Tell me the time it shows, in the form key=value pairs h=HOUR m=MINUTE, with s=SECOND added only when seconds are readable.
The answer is h=3 m=10
